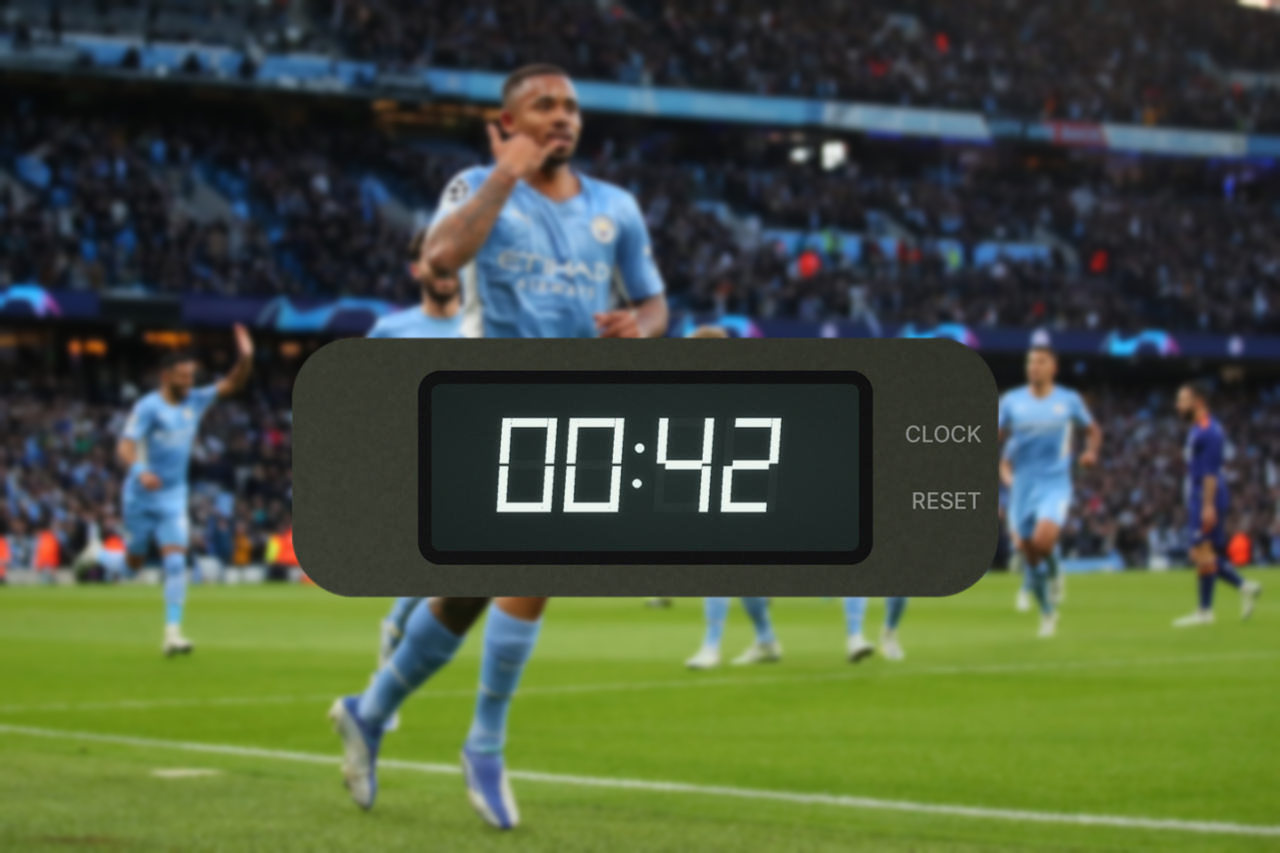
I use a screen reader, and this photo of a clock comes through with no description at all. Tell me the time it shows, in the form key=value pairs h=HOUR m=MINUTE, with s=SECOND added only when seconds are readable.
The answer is h=0 m=42
